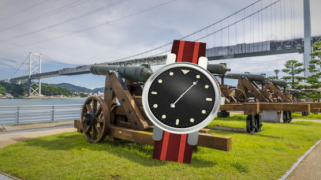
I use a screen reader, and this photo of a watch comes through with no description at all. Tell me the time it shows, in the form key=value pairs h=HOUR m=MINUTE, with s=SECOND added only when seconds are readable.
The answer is h=7 m=6
